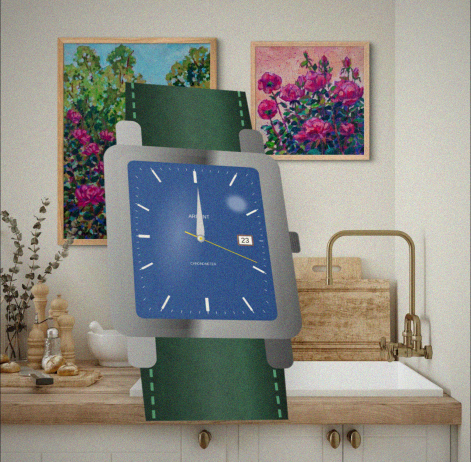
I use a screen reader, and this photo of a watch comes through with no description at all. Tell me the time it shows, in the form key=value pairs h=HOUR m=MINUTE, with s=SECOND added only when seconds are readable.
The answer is h=12 m=0 s=19
